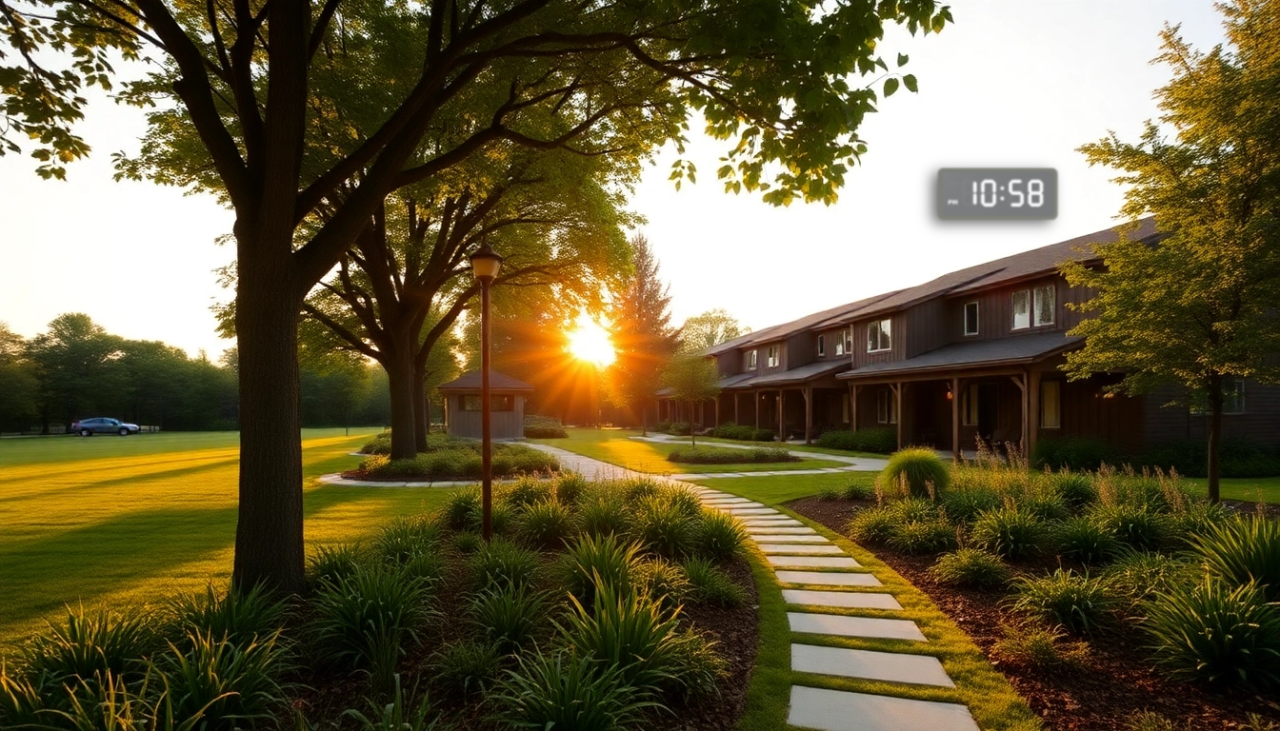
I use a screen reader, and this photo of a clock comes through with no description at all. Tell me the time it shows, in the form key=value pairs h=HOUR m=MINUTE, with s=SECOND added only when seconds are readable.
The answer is h=10 m=58
